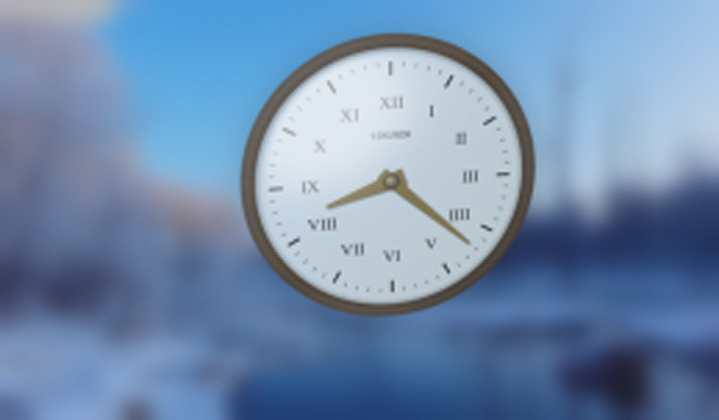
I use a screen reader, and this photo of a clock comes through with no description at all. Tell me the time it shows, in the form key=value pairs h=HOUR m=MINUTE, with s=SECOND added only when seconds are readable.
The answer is h=8 m=22
